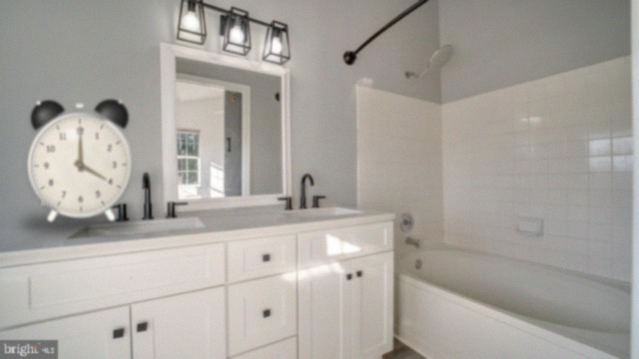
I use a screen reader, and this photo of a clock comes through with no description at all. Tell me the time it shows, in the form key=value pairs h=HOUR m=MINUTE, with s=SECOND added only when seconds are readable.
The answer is h=4 m=0
